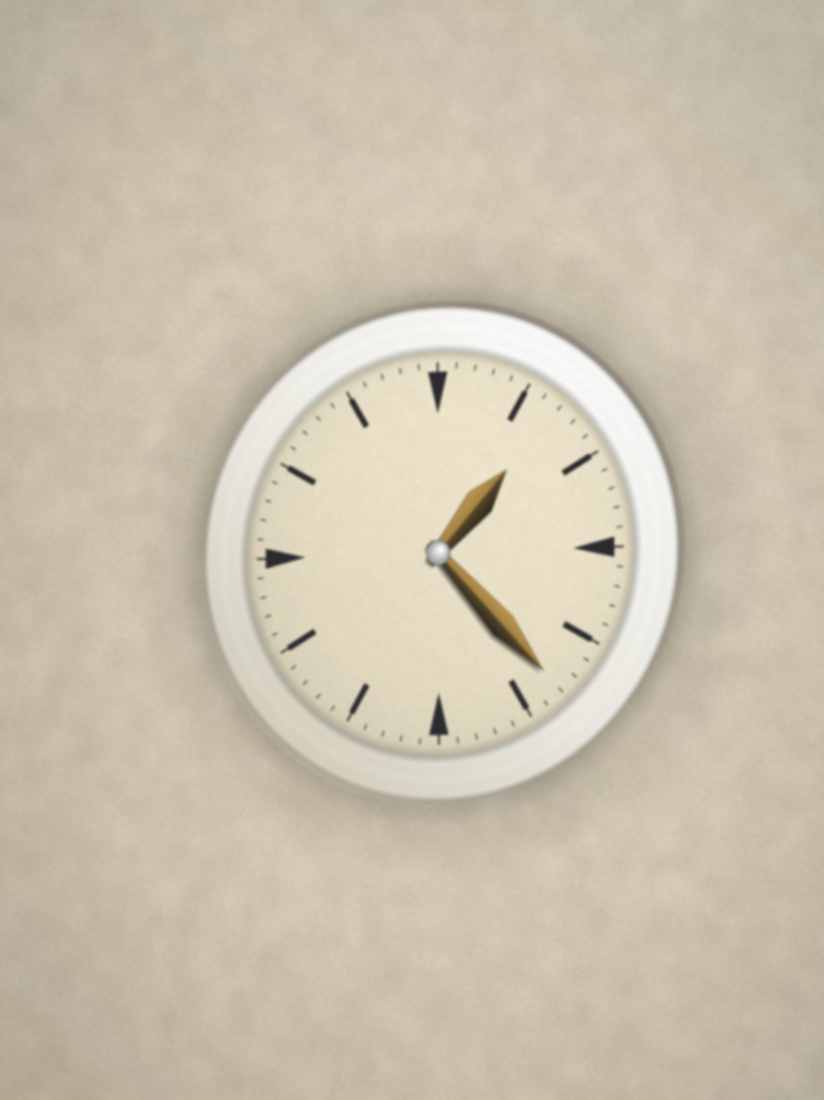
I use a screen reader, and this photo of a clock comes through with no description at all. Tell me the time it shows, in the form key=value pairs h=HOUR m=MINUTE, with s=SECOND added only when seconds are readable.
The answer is h=1 m=23
